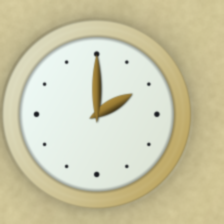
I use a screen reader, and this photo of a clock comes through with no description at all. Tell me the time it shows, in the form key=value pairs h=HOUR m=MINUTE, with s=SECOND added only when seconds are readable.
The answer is h=2 m=0
